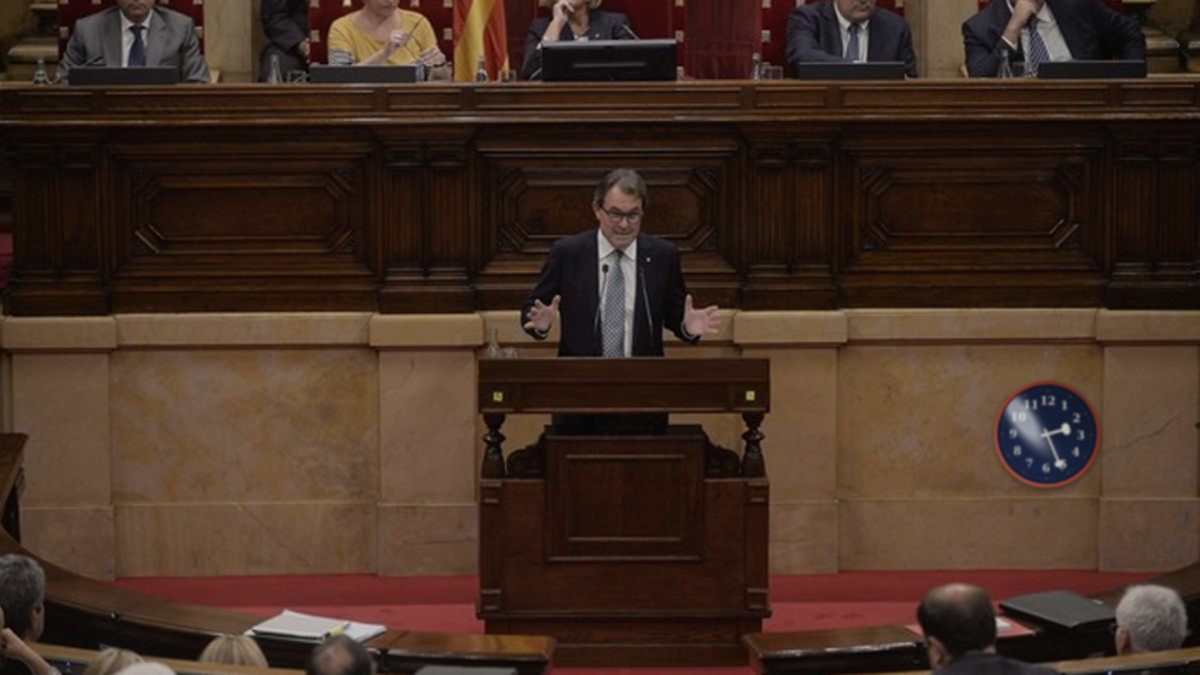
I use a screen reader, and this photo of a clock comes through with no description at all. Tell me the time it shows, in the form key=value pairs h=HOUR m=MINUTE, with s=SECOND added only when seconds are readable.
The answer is h=2 m=26
